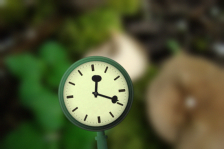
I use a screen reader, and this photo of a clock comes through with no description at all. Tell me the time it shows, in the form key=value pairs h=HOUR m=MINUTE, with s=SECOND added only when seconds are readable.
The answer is h=12 m=19
